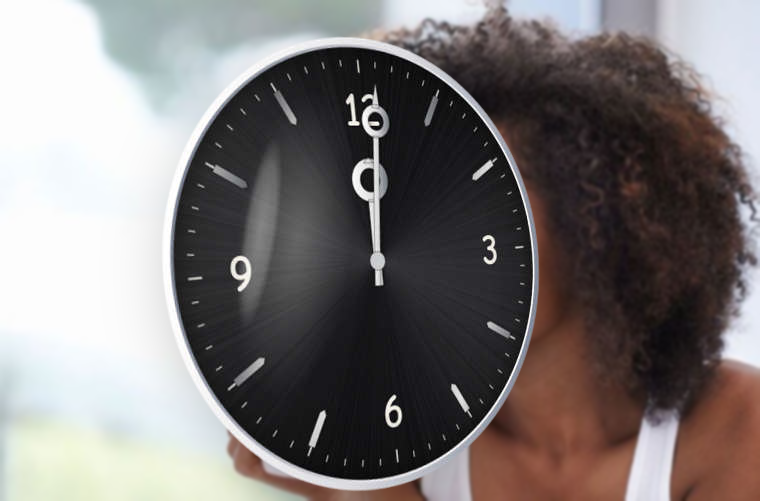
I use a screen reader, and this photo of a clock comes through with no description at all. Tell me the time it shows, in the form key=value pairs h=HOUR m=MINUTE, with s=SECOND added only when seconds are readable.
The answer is h=12 m=1
